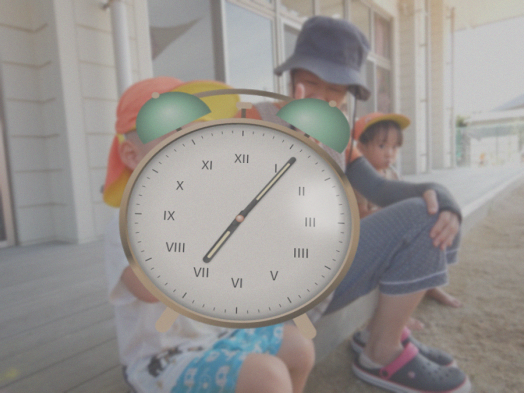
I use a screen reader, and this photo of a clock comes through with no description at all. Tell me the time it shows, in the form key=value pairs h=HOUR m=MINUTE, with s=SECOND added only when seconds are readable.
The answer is h=7 m=6
